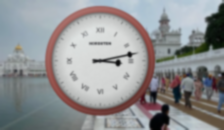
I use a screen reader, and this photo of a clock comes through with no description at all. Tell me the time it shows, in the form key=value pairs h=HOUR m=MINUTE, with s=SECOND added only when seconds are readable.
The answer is h=3 m=13
